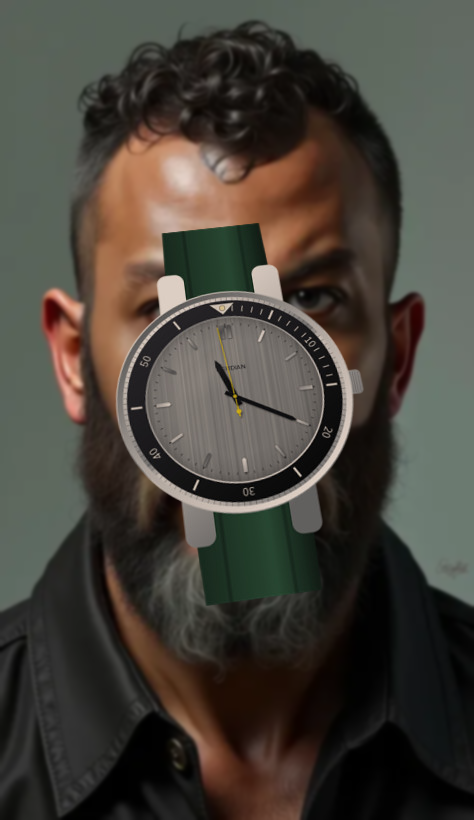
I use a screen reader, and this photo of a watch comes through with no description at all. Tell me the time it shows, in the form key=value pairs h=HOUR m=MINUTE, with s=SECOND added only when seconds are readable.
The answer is h=11 m=19 s=59
